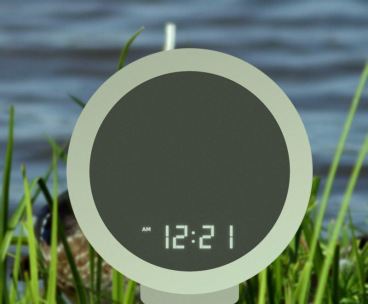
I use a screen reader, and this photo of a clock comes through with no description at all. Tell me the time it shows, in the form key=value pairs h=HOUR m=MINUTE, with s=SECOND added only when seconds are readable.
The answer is h=12 m=21
